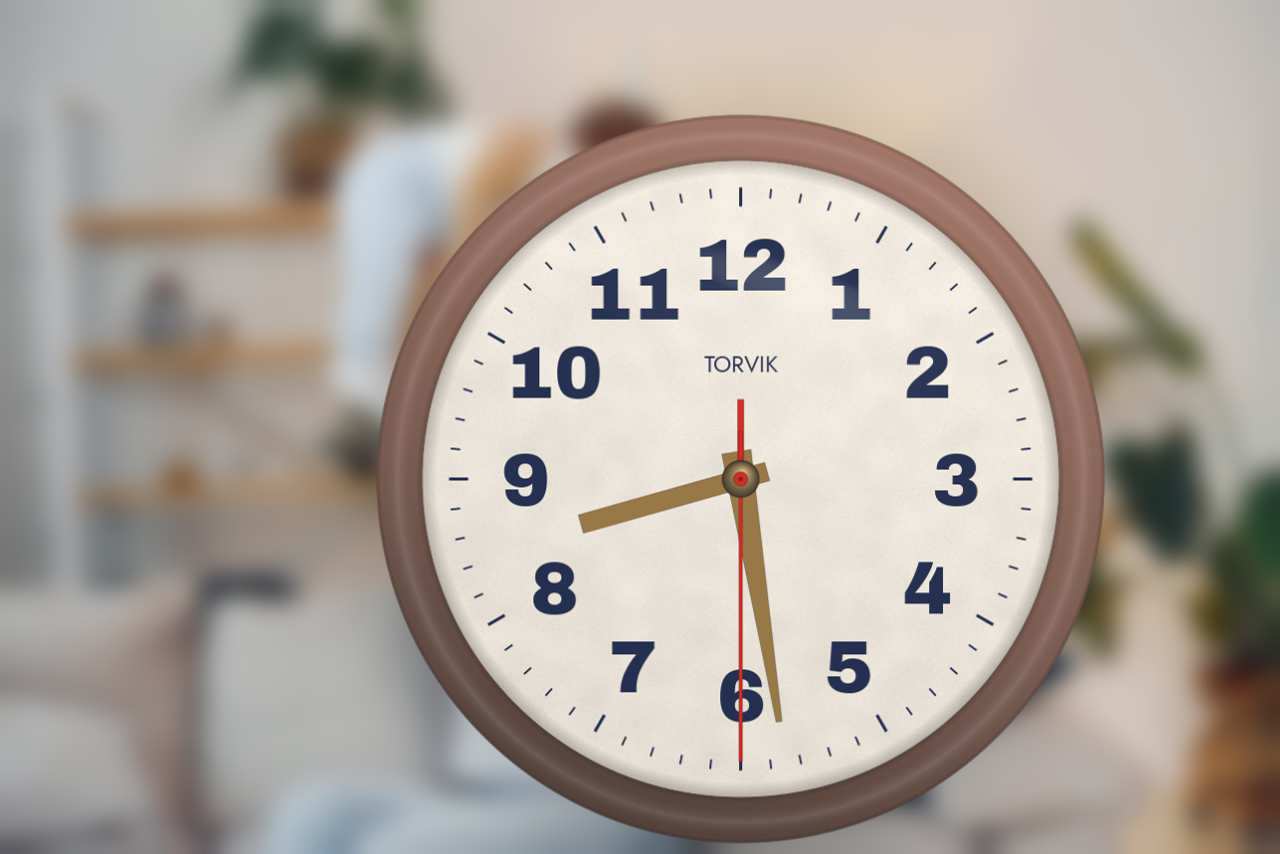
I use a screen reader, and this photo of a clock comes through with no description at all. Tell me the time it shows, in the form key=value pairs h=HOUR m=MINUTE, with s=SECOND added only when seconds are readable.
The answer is h=8 m=28 s=30
